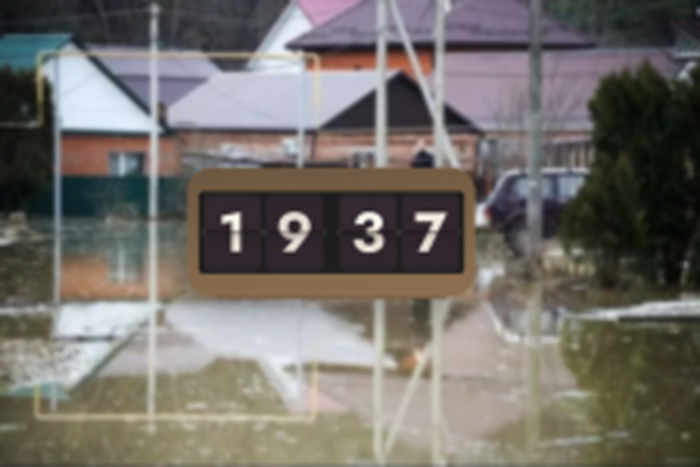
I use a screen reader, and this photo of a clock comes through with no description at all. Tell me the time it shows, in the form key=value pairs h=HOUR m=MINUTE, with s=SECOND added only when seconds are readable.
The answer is h=19 m=37
